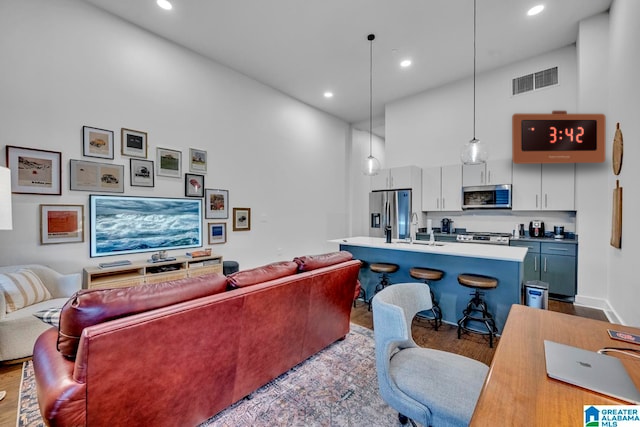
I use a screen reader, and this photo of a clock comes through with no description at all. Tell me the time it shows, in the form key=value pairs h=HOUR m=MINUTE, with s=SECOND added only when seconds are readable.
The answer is h=3 m=42
